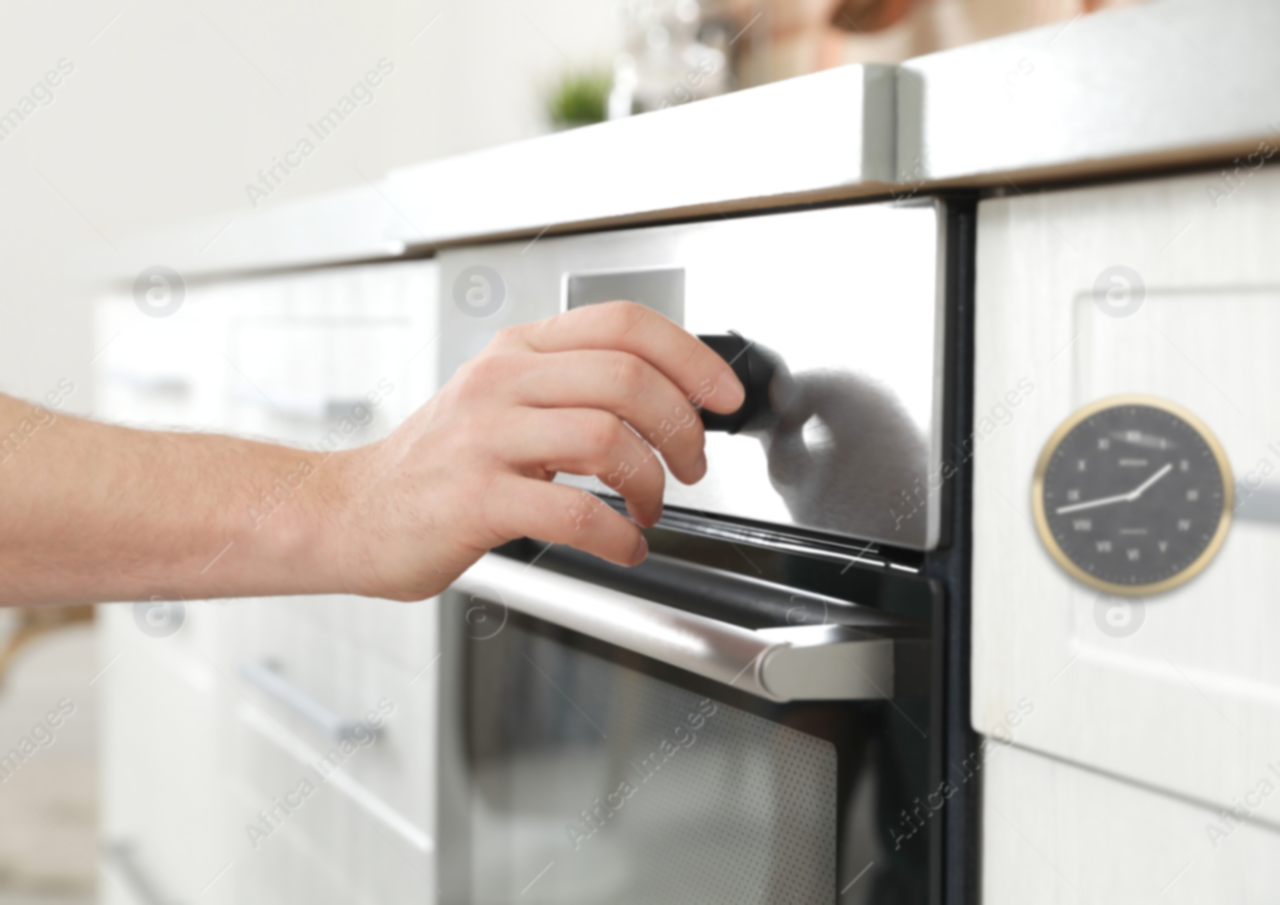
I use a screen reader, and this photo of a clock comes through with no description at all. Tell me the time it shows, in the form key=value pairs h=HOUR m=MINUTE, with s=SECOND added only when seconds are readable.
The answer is h=1 m=43
